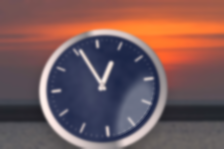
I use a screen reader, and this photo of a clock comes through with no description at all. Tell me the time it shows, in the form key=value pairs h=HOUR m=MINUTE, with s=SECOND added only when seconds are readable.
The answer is h=12 m=56
